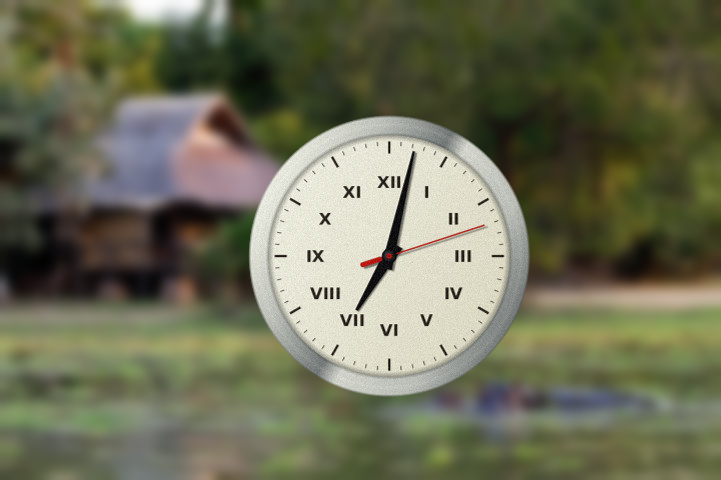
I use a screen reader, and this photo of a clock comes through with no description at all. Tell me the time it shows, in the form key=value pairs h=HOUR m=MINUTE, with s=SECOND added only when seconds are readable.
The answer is h=7 m=2 s=12
